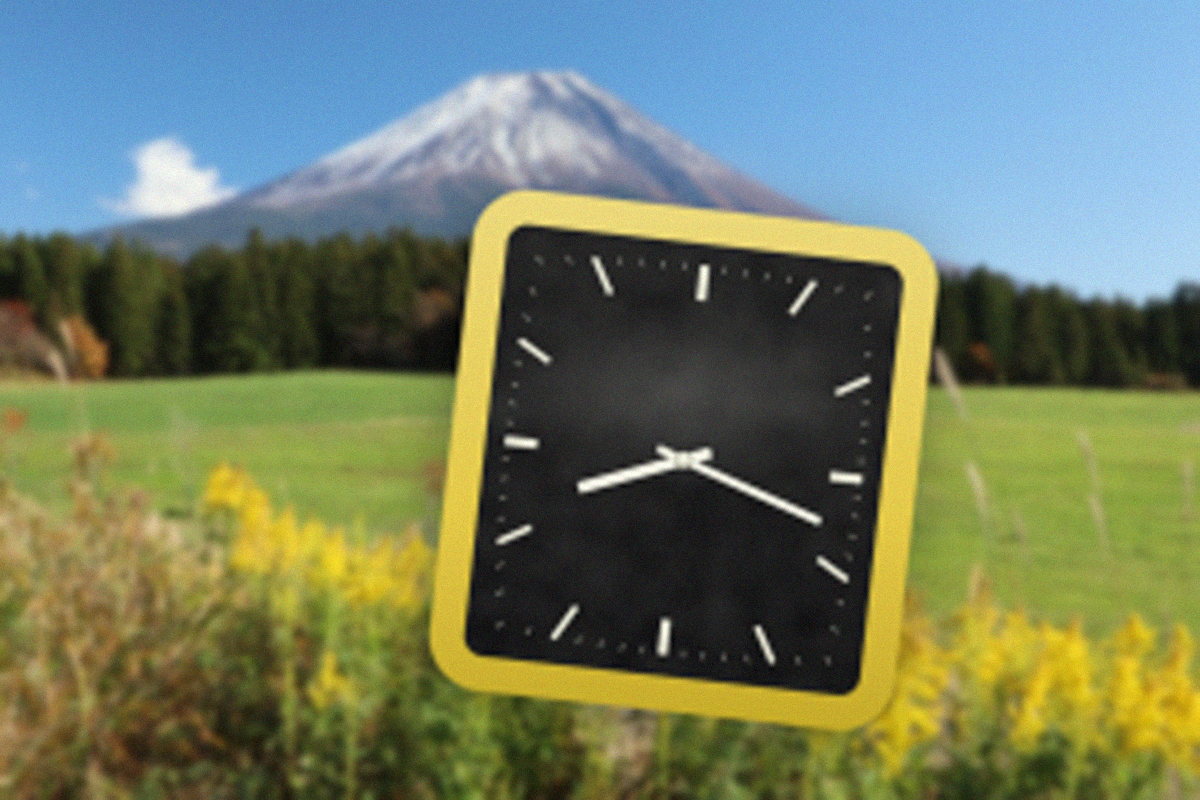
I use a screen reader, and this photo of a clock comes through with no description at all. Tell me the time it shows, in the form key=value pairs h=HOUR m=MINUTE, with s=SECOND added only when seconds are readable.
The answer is h=8 m=18
